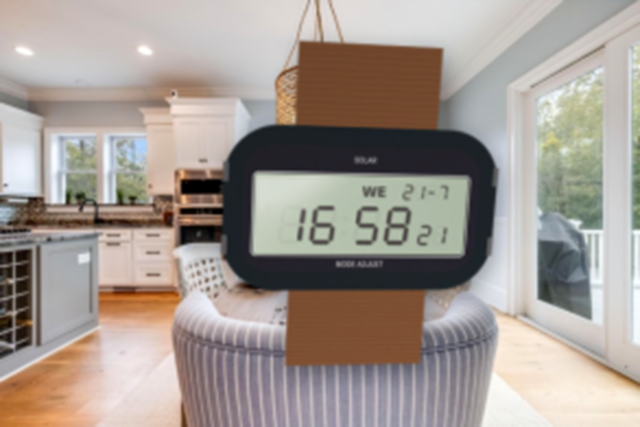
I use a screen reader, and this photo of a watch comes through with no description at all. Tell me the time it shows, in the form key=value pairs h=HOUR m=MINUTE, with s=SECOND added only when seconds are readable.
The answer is h=16 m=58 s=21
